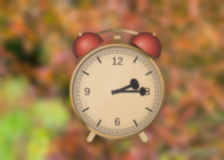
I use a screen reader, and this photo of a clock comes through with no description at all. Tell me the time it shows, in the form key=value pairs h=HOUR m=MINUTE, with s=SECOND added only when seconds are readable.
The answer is h=2 m=15
